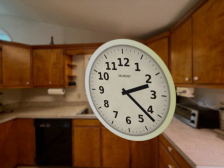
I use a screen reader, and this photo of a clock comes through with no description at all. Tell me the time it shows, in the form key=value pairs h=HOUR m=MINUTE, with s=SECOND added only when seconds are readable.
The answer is h=2 m=22
